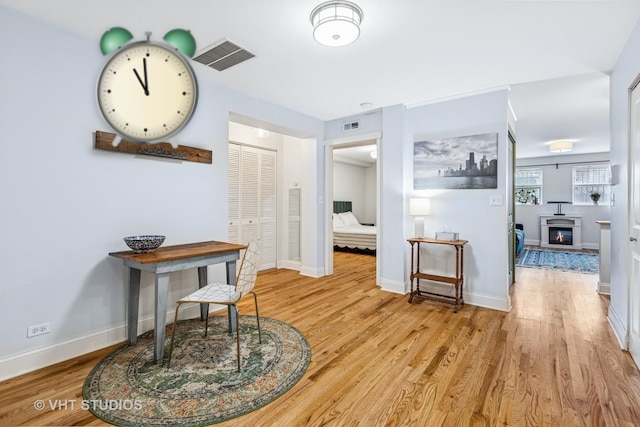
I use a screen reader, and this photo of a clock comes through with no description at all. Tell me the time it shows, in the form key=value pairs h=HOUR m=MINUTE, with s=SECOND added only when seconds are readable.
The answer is h=10 m=59
